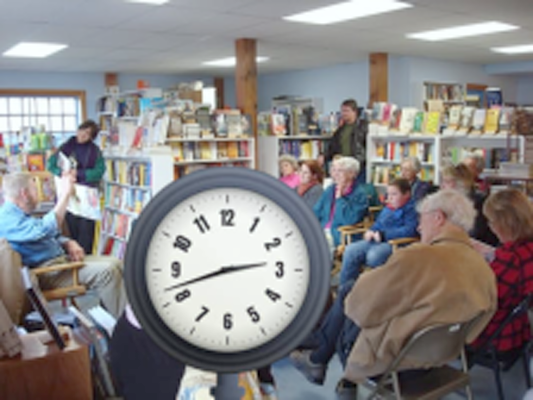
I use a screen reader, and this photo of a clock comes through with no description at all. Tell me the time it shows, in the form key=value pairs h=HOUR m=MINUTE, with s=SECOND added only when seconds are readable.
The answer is h=2 m=42
